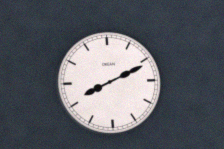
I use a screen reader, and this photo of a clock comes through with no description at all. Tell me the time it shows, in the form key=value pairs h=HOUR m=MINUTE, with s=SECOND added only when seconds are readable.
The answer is h=8 m=11
